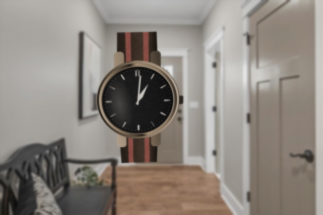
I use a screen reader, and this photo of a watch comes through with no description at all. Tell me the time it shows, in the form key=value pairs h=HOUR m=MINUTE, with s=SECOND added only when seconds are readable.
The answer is h=1 m=1
